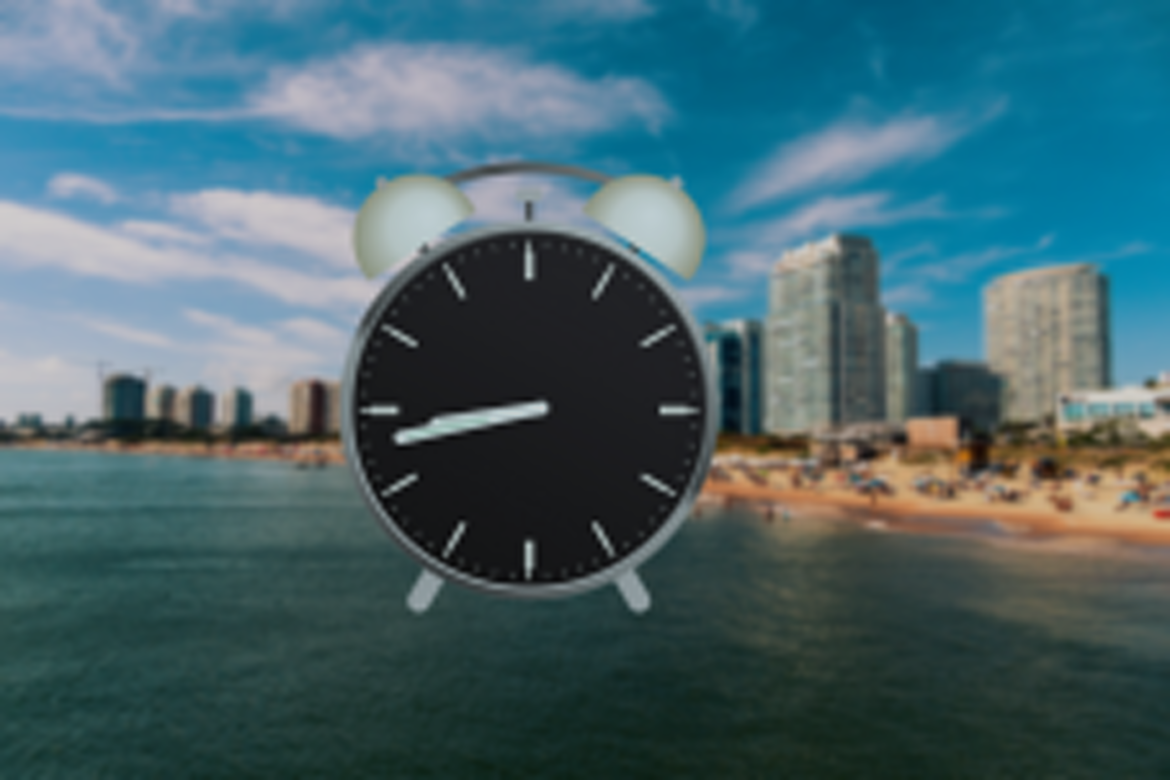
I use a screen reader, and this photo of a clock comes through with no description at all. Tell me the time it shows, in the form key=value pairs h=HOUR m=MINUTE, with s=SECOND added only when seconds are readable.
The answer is h=8 m=43
